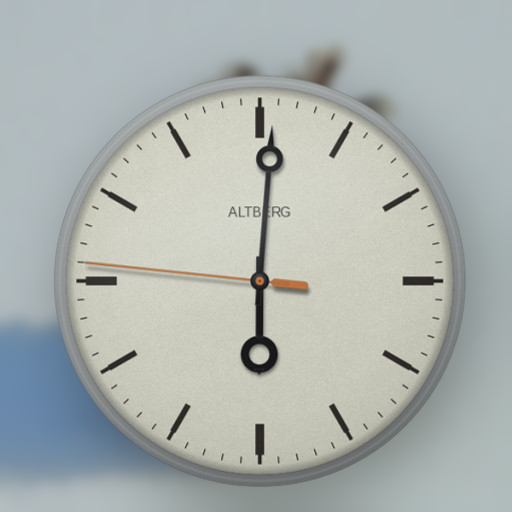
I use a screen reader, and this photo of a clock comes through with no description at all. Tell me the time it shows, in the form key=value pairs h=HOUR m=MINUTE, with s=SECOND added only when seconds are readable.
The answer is h=6 m=0 s=46
